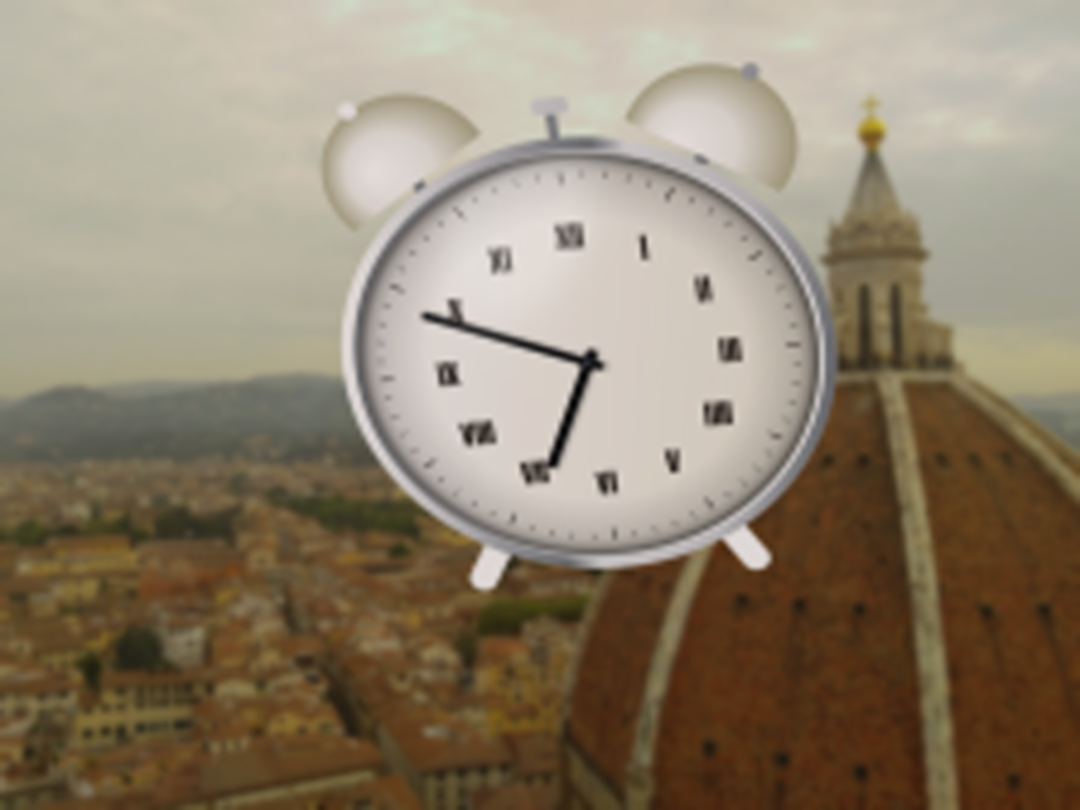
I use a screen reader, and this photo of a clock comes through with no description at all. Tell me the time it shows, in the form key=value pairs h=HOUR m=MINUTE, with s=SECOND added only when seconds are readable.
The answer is h=6 m=49
